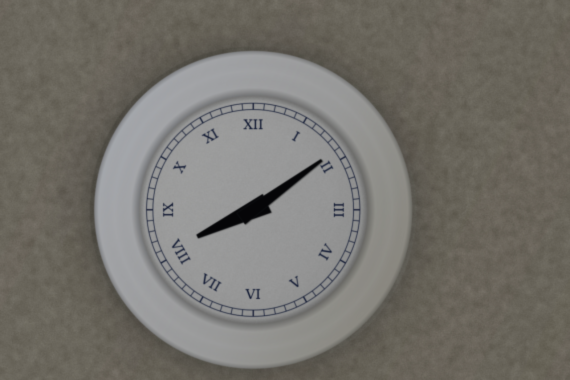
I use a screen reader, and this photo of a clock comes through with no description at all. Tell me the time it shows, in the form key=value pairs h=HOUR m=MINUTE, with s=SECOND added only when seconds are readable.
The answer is h=8 m=9
